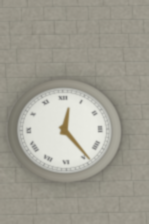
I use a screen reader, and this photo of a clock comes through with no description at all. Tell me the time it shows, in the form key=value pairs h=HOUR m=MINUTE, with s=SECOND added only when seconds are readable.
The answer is h=12 m=24
